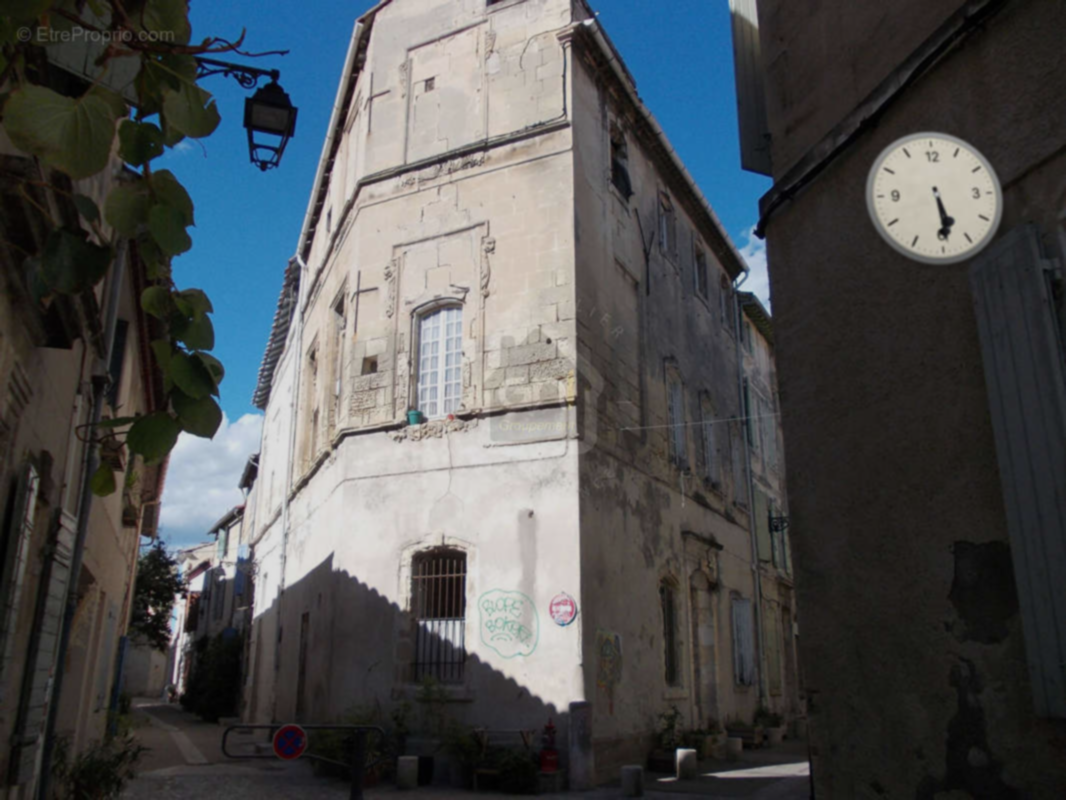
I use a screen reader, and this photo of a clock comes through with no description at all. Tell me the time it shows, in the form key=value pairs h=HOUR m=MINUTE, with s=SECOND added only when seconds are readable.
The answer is h=5 m=29
